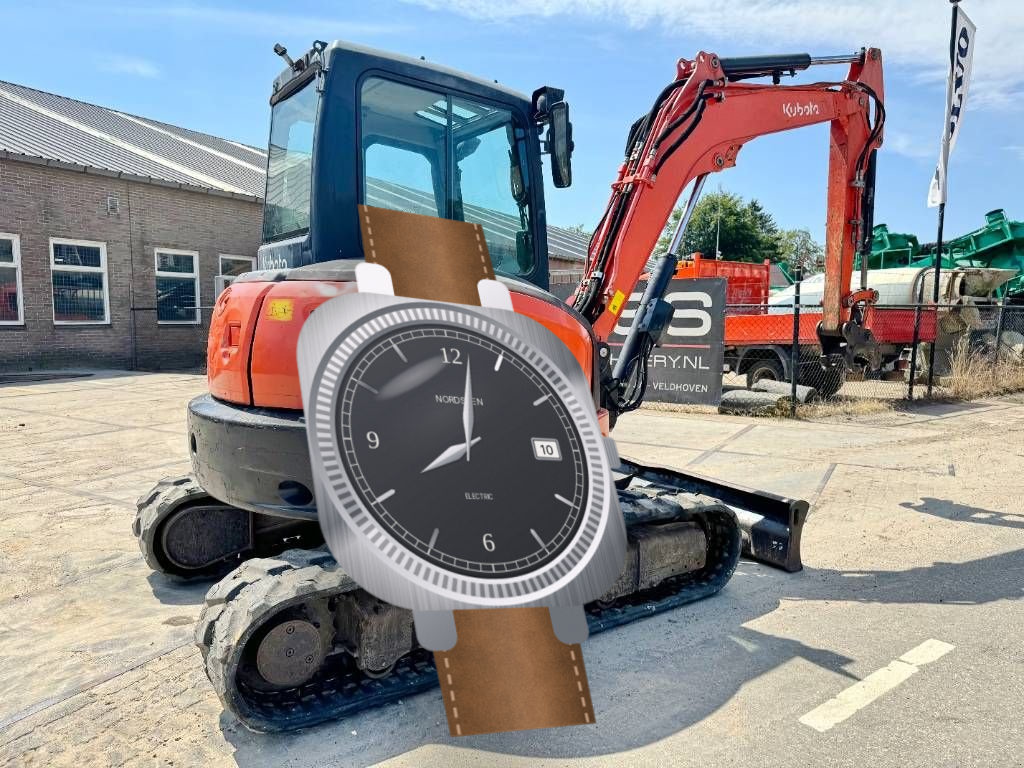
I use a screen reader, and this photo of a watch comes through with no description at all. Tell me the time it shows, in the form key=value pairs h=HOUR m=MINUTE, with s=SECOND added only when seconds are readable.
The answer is h=8 m=2
